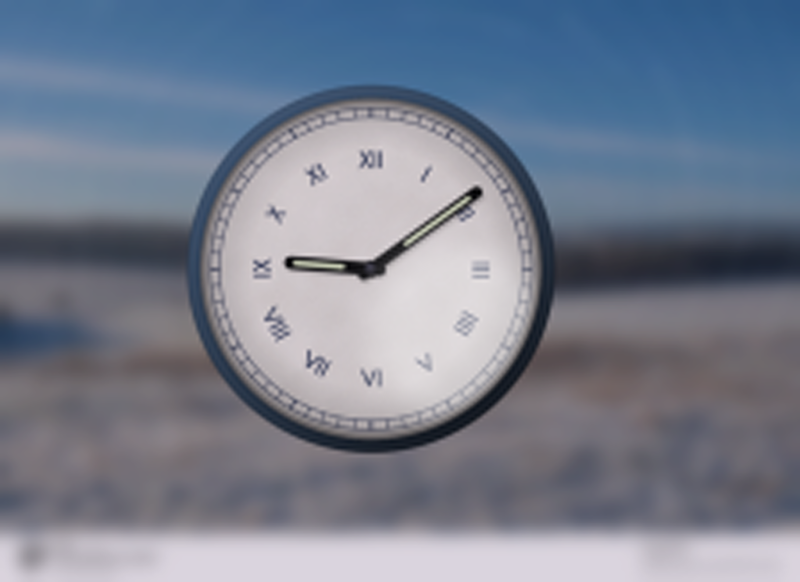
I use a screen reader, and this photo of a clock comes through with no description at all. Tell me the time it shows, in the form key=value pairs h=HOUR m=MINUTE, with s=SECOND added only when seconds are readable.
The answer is h=9 m=9
